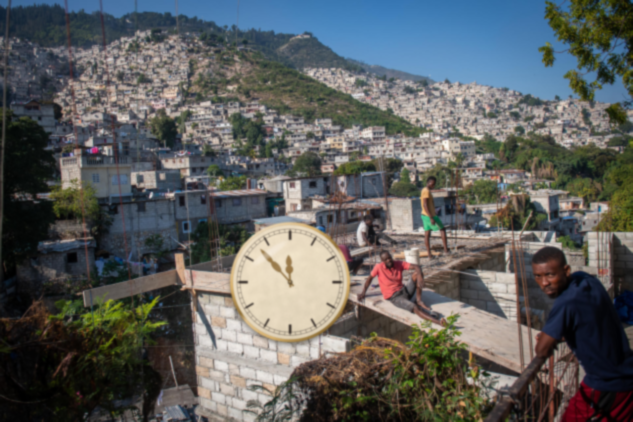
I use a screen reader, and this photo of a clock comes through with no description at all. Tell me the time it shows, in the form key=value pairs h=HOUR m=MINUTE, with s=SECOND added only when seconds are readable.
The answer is h=11 m=53
